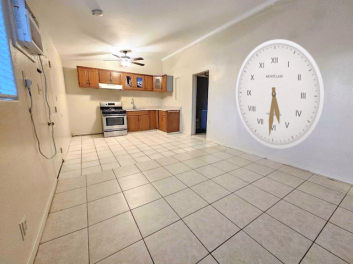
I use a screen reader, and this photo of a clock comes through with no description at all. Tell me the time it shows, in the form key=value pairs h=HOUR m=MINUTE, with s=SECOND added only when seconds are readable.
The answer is h=5 m=31
